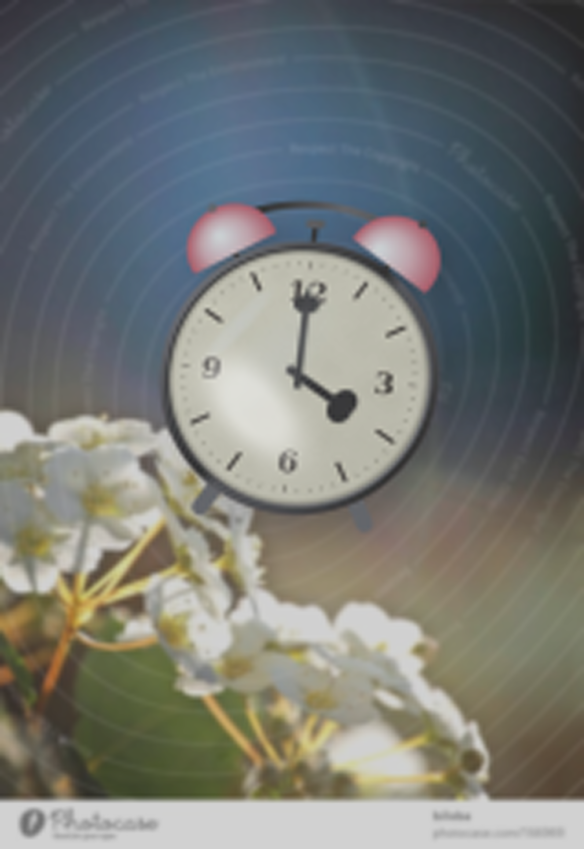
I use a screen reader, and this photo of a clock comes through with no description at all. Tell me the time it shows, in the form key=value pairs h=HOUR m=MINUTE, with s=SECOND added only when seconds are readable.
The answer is h=4 m=0
